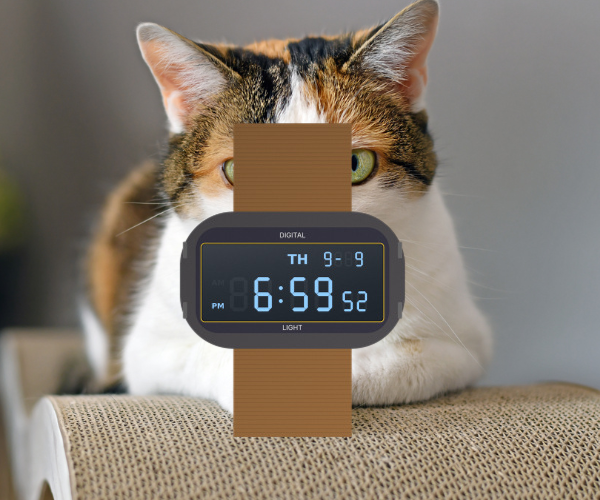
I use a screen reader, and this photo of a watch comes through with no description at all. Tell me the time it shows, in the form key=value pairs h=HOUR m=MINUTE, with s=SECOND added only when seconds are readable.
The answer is h=6 m=59 s=52
